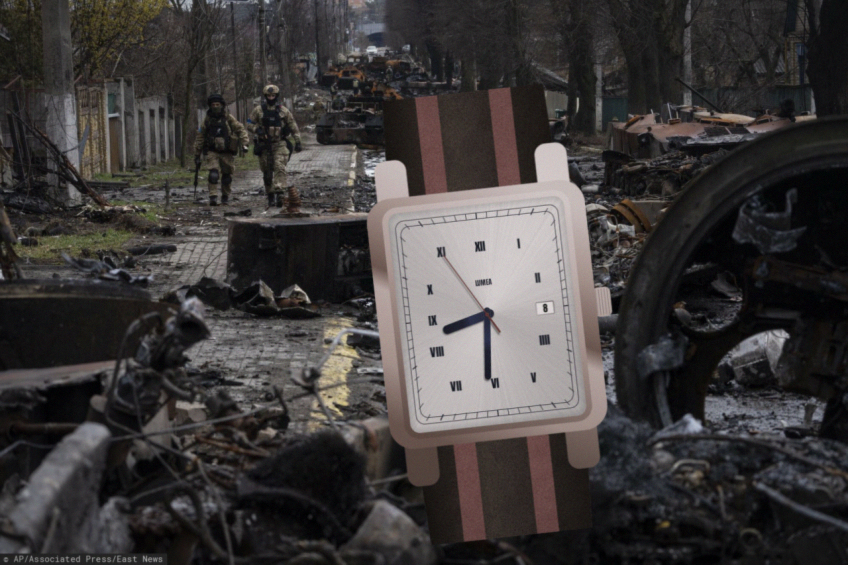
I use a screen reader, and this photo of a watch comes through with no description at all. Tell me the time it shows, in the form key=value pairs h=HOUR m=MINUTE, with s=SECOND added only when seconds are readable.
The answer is h=8 m=30 s=55
